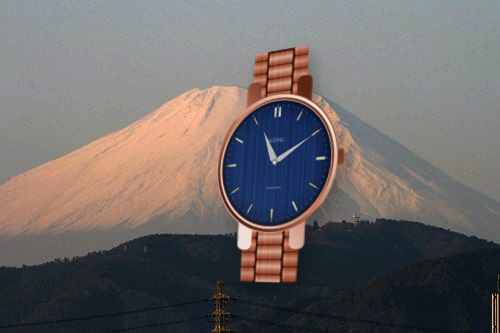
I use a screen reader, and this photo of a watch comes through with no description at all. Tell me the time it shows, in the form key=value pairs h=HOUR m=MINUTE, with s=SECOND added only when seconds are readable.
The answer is h=11 m=10
